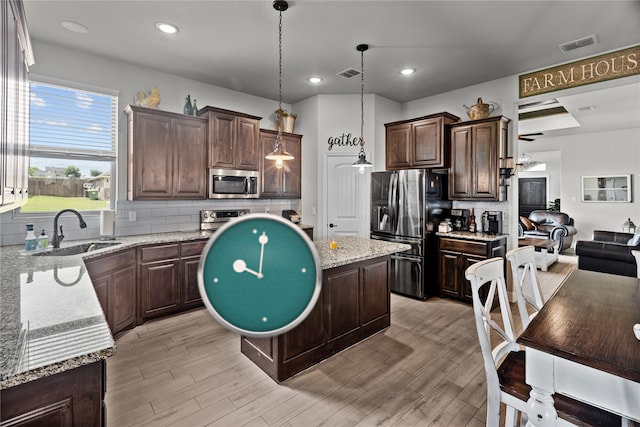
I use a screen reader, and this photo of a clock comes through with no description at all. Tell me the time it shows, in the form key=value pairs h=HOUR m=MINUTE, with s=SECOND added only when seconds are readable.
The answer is h=10 m=2
